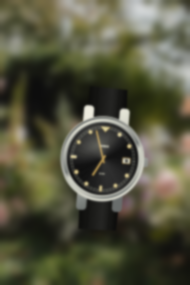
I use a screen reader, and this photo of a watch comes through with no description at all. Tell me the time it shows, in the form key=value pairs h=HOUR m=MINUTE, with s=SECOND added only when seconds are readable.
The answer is h=6 m=57
